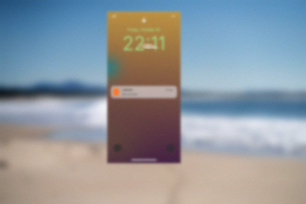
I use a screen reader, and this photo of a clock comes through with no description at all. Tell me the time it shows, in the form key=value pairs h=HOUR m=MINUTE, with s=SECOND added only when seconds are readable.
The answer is h=22 m=11
